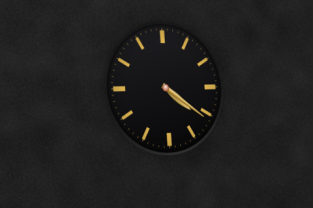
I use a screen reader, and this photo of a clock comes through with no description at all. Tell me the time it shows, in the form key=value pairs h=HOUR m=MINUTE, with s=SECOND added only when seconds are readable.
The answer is h=4 m=21
